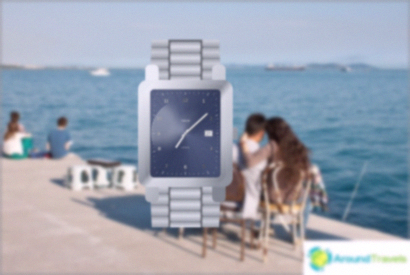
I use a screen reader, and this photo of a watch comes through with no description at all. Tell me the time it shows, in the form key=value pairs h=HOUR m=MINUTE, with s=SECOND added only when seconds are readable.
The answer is h=7 m=8
